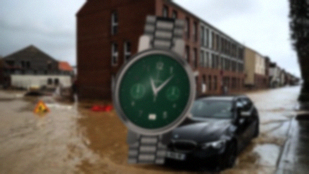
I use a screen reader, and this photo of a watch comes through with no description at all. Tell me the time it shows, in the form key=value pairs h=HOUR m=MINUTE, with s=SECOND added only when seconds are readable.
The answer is h=11 m=7
